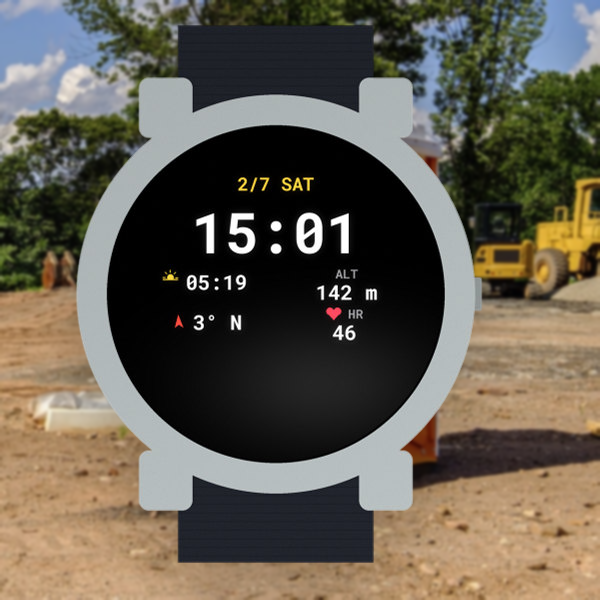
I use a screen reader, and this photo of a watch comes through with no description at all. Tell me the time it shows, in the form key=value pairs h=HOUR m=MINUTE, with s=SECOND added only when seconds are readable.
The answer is h=15 m=1
